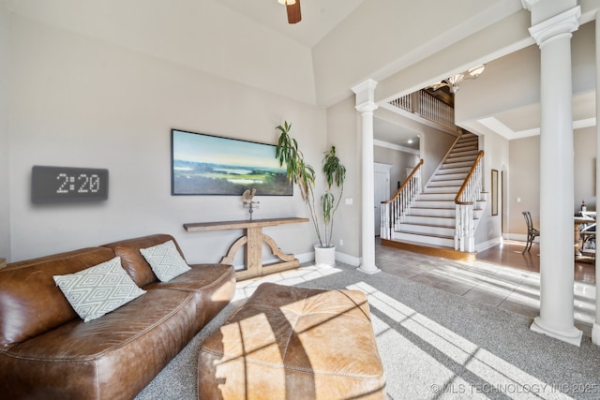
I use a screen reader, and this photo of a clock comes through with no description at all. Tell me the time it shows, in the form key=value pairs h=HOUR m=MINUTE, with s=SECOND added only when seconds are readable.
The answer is h=2 m=20
